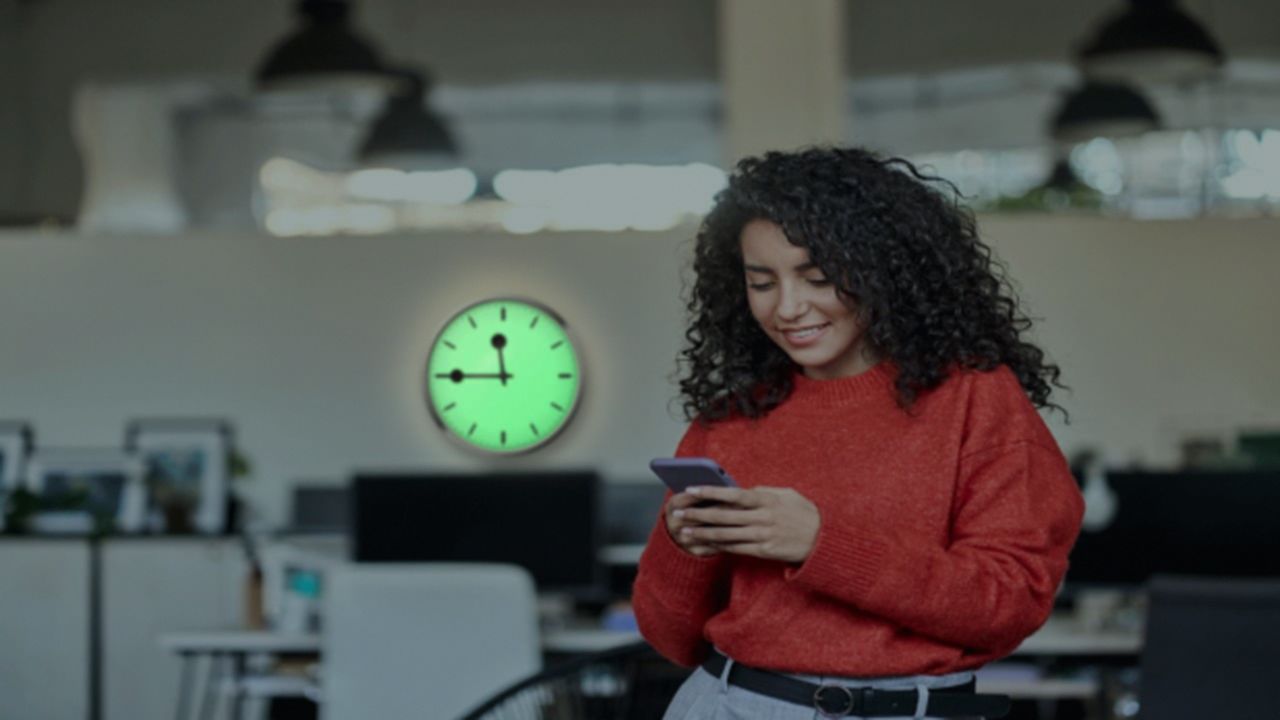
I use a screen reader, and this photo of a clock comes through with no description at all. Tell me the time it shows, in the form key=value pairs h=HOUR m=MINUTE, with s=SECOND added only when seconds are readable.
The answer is h=11 m=45
